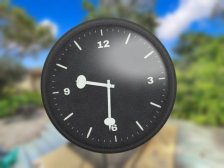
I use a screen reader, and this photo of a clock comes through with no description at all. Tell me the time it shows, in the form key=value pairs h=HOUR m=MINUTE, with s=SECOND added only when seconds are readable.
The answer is h=9 m=31
